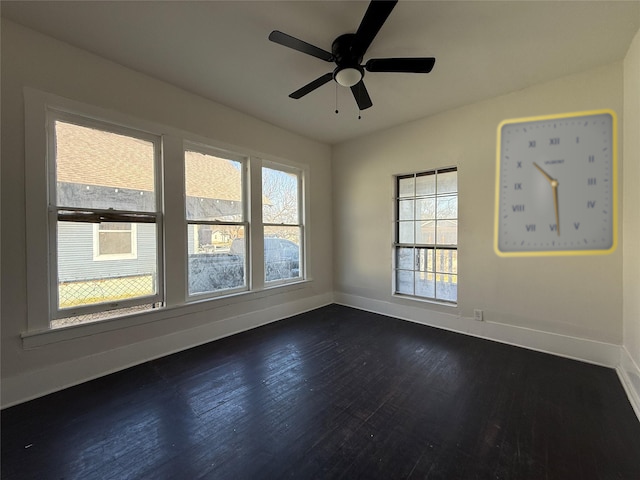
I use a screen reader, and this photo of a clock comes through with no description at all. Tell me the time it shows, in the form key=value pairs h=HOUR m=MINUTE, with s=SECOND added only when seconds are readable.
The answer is h=10 m=29
